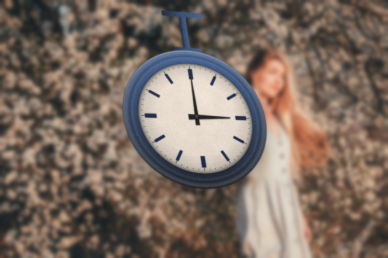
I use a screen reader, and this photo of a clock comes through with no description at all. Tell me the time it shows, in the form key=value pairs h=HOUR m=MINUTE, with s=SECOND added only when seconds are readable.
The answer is h=3 m=0
